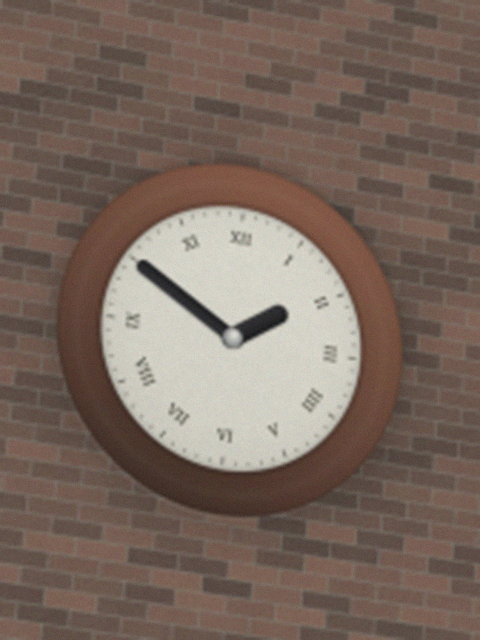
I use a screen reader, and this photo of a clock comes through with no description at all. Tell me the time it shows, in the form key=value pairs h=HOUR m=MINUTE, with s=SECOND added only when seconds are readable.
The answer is h=1 m=50
